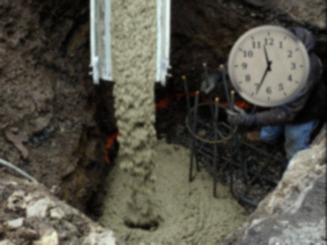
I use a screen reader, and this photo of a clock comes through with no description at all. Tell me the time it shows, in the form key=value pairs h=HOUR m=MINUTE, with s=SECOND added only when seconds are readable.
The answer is h=11 m=34
